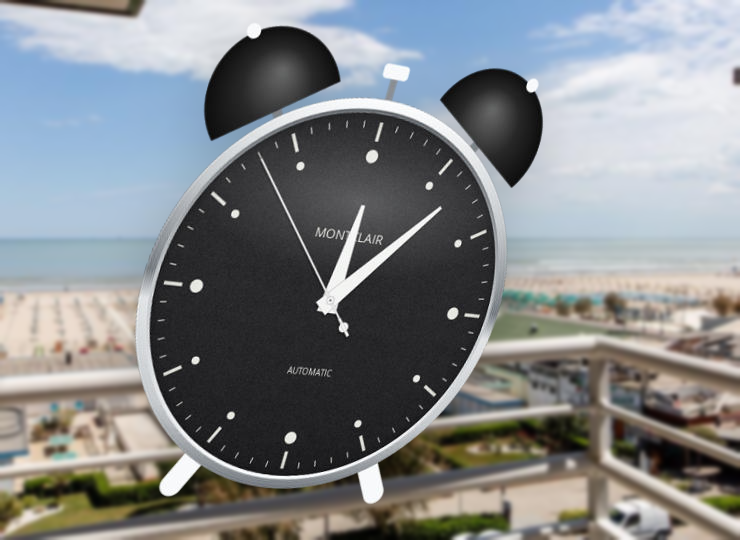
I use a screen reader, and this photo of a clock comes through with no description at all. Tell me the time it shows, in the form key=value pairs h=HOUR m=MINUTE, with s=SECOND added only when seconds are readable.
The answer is h=12 m=6 s=53
